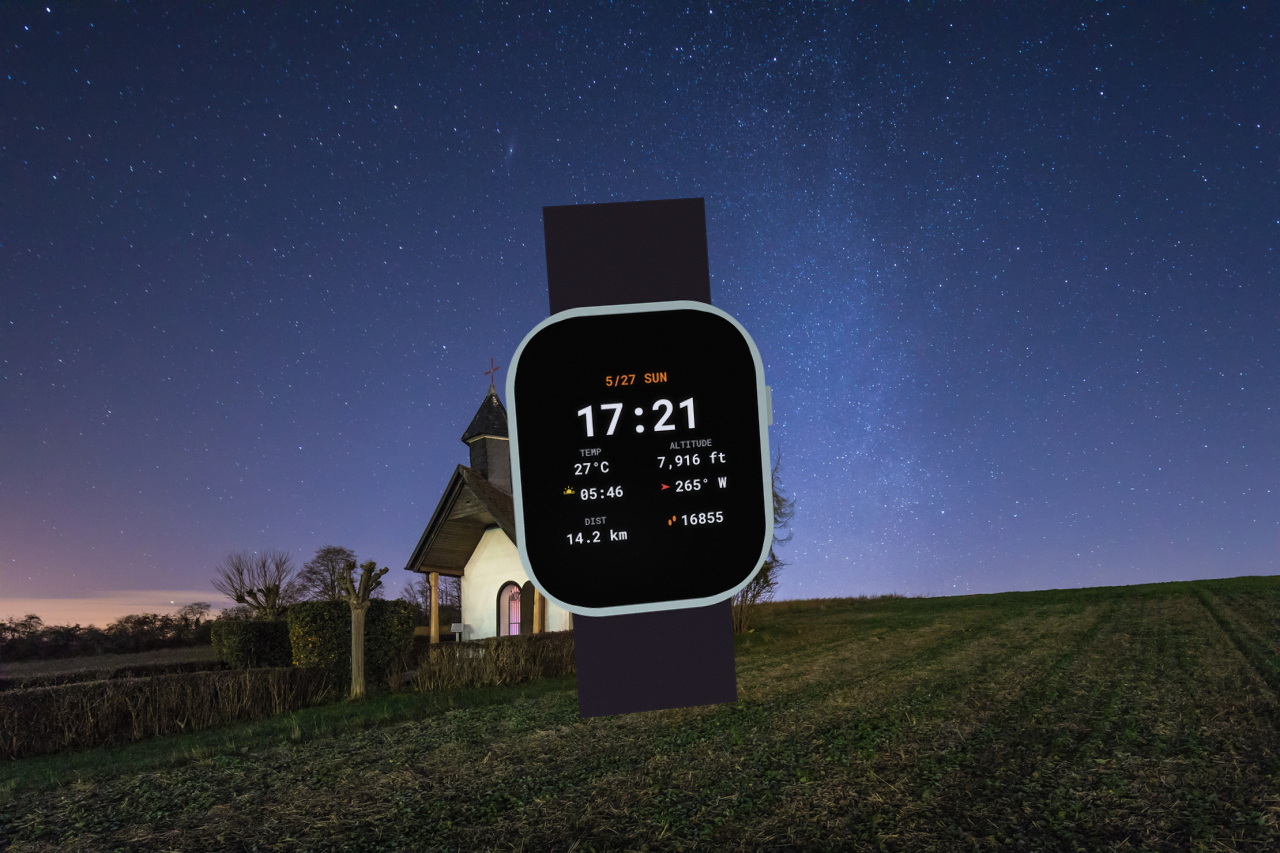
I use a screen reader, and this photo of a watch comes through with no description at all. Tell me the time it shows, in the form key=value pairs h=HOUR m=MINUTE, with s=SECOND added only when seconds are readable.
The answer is h=17 m=21
